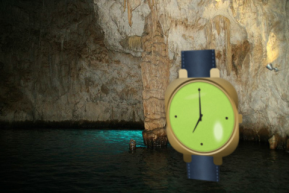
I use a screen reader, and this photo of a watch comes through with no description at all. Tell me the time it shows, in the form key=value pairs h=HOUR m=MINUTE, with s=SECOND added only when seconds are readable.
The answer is h=7 m=0
